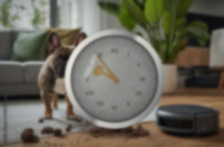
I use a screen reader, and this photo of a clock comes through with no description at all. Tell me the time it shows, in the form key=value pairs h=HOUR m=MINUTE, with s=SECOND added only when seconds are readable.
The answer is h=9 m=54
